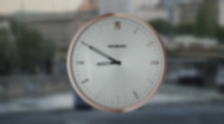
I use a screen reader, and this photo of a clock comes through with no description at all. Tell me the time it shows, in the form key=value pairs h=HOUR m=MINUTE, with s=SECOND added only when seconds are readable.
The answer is h=8 m=50
